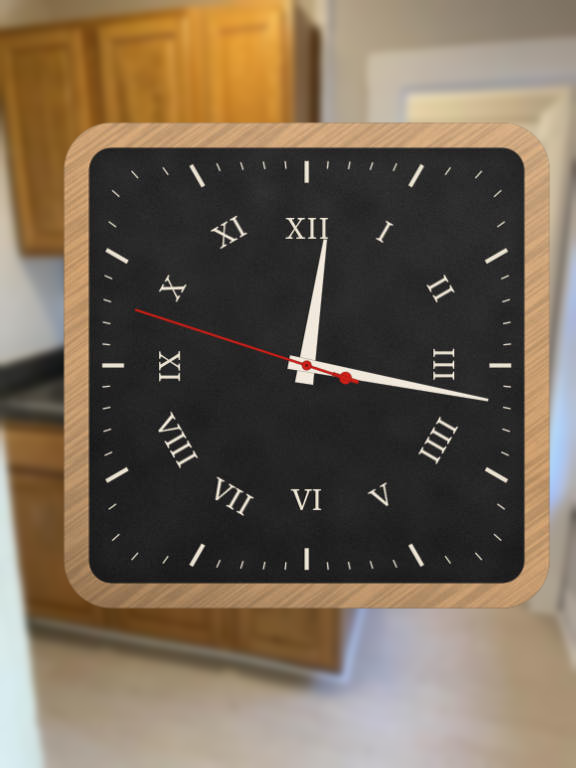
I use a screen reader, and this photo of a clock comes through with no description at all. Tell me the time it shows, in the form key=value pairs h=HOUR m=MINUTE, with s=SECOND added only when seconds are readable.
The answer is h=12 m=16 s=48
